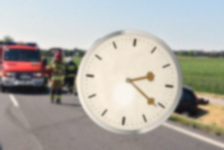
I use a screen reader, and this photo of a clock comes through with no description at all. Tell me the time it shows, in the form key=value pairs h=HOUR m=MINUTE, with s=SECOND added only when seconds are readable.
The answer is h=2 m=21
